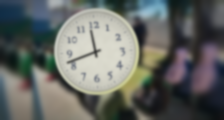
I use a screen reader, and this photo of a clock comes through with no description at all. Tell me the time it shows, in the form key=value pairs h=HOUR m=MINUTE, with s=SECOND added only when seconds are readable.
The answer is h=11 m=42
